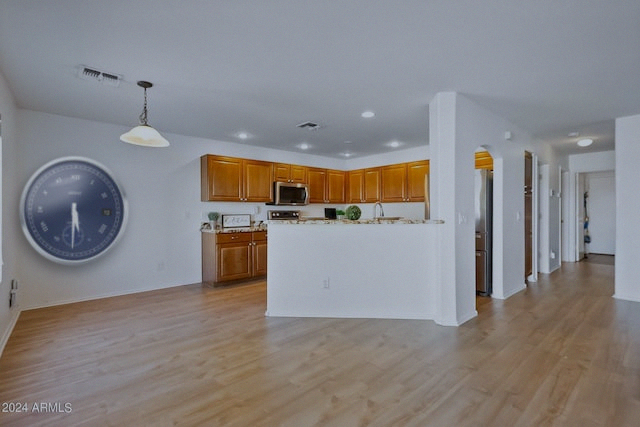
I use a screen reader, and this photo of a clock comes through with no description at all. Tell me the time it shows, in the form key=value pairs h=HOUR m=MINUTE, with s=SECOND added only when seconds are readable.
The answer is h=5 m=30
